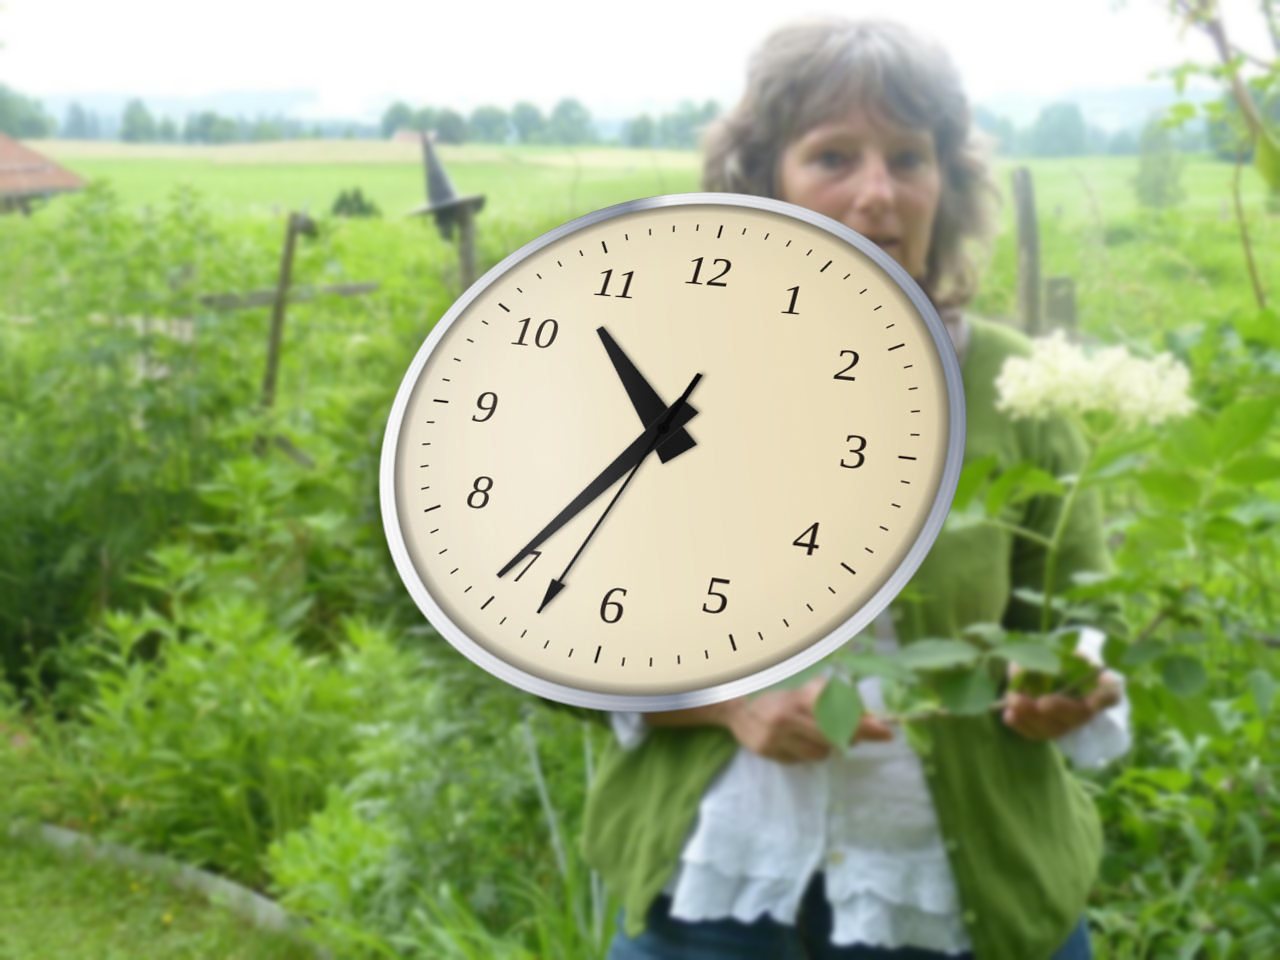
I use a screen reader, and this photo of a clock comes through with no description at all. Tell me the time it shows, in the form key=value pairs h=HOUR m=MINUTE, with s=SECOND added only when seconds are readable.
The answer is h=10 m=35 s=33
